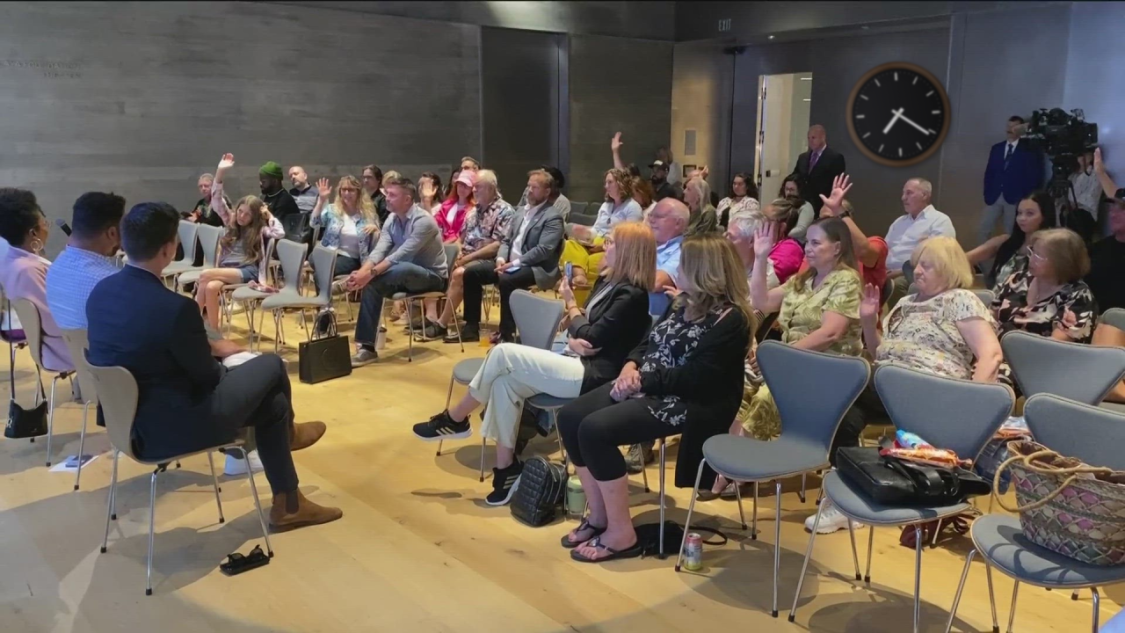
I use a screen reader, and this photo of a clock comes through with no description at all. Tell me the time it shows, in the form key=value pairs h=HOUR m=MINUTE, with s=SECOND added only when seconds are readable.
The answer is h=7 m=21
